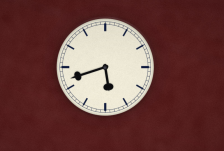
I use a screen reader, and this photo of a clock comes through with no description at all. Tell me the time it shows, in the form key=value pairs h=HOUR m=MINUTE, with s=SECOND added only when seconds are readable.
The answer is h=5 m=42
